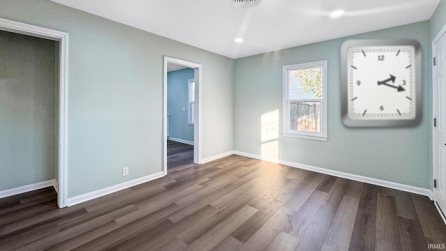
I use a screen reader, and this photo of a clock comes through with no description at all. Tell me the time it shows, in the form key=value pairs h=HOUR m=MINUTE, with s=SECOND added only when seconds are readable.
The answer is h=2 m=18
